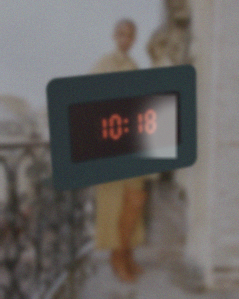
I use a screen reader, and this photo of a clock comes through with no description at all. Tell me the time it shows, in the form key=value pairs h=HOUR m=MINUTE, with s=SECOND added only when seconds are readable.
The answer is h=10 m=18
